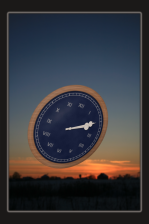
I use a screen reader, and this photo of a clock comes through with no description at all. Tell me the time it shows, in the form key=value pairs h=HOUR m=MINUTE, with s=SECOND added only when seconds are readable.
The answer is h=2 m=10
